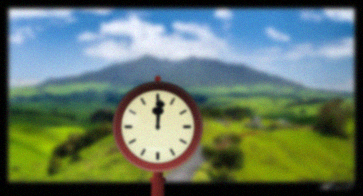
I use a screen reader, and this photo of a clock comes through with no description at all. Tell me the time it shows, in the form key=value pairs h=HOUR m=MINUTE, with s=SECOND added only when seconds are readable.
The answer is h=12 m=1
